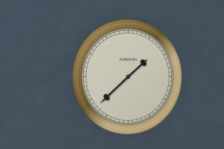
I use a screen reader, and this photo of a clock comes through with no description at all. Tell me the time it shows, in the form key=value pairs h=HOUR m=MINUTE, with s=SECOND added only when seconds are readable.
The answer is h=1 m=38
